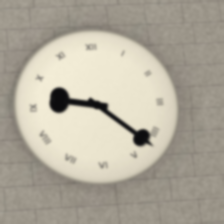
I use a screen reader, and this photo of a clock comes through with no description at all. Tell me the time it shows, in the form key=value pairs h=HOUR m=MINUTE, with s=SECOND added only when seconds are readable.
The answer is h=9 m=22
